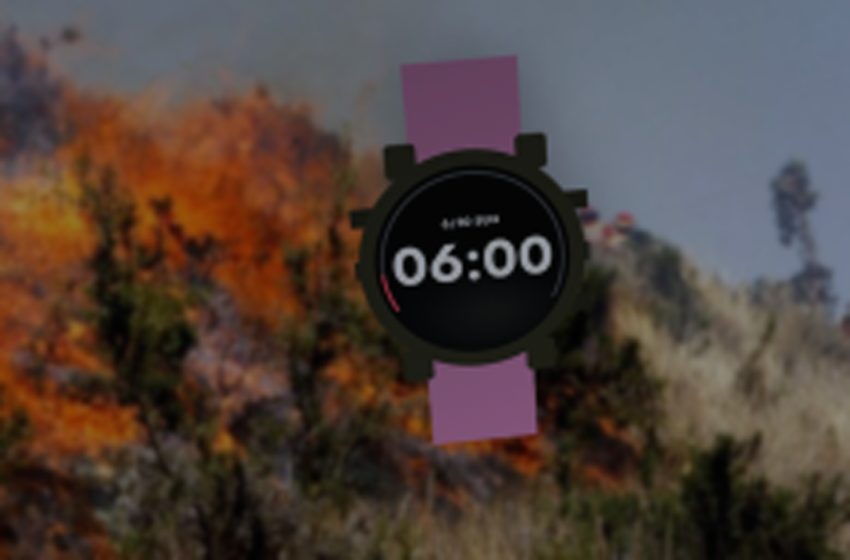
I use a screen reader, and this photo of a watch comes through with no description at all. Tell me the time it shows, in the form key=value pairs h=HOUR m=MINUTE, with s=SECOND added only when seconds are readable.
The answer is h=6 m=0
